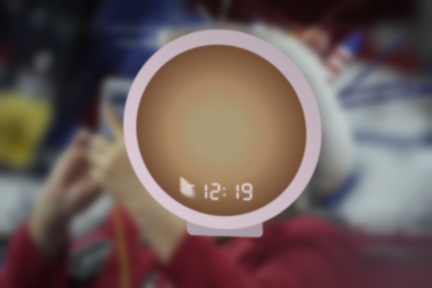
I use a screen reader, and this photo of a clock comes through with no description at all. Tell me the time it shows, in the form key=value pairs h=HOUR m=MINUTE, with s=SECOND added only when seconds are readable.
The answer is h=12 m=19
